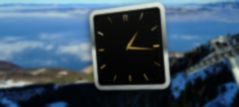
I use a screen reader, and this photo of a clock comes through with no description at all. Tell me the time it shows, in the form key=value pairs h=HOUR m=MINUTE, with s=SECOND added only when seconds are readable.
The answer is h=1 m=16
